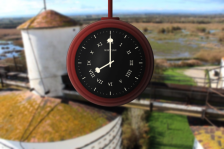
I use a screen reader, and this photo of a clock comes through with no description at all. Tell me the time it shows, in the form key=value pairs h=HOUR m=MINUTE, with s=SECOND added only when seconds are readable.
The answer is h=8 m=0
